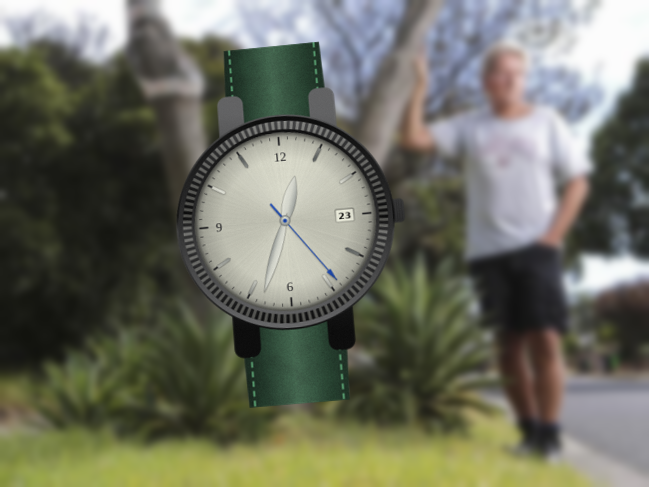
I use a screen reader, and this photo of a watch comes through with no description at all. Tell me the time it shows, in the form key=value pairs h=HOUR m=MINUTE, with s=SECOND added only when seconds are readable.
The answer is h=12 m=33 s=24
